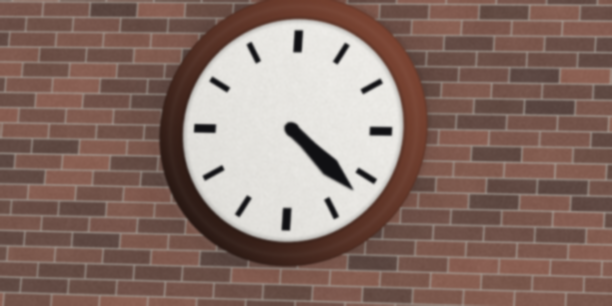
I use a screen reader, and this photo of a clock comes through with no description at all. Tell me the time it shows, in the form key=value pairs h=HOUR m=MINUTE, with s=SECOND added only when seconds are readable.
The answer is h=4 m=22
